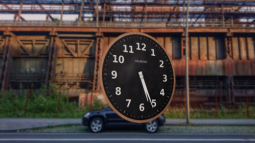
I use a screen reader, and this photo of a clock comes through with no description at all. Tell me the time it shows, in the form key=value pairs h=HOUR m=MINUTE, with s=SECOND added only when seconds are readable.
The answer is h=5 m=26
